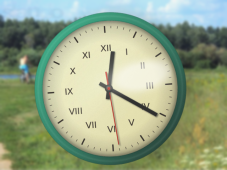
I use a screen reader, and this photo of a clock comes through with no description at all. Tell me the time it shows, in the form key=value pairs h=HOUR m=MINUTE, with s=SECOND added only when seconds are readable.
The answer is h=12 m=20 s=29
